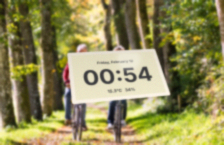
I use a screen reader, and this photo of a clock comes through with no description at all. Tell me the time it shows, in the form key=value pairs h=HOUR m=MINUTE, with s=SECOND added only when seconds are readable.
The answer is h=0 m=54
